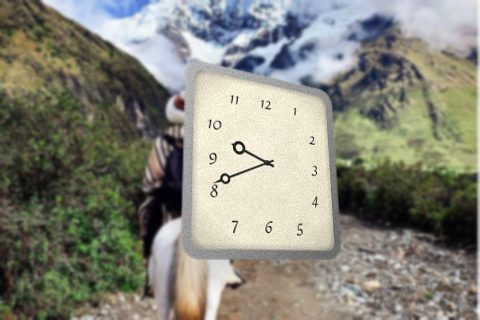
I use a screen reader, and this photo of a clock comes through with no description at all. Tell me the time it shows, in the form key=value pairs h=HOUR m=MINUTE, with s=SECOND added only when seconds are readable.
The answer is h=9 m=41
